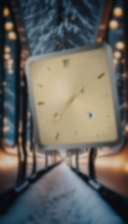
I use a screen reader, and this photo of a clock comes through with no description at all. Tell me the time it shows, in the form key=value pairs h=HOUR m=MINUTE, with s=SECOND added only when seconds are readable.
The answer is h=1 m=38
